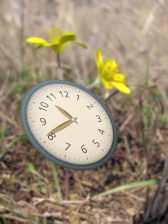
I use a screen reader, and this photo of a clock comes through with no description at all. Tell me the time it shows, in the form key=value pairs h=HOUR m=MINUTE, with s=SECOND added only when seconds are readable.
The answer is h=10 m=41
